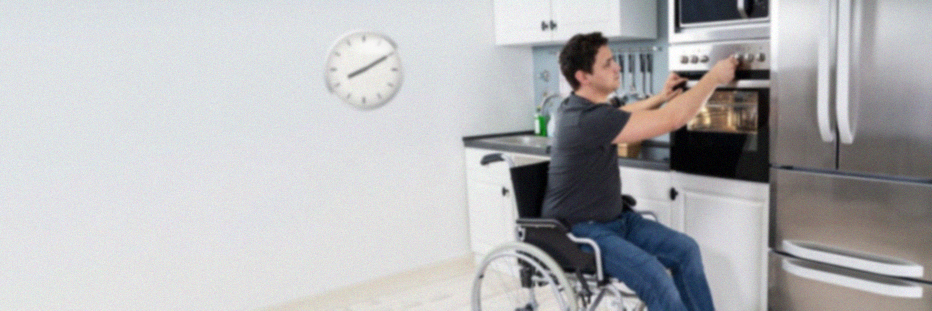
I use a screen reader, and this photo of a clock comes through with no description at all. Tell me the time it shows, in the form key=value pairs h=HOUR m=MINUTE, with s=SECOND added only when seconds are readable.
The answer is h=8 m=10
